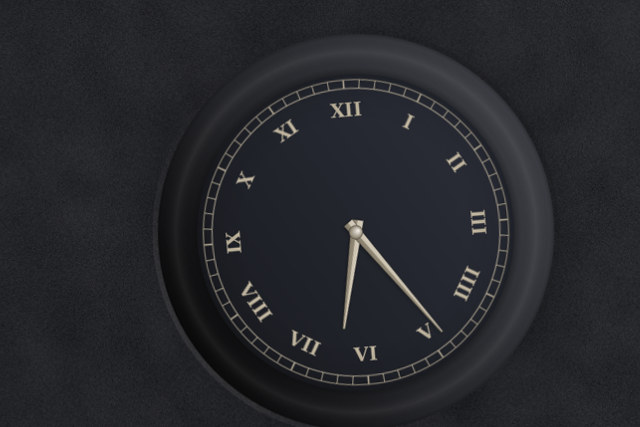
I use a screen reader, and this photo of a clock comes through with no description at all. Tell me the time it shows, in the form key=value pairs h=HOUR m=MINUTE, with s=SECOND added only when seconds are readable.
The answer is h=6 m=24
